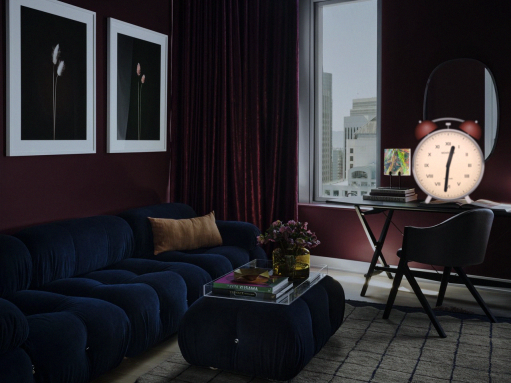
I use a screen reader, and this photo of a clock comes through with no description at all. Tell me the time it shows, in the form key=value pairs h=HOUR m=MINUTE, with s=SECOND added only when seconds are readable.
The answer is h=12 m=31
